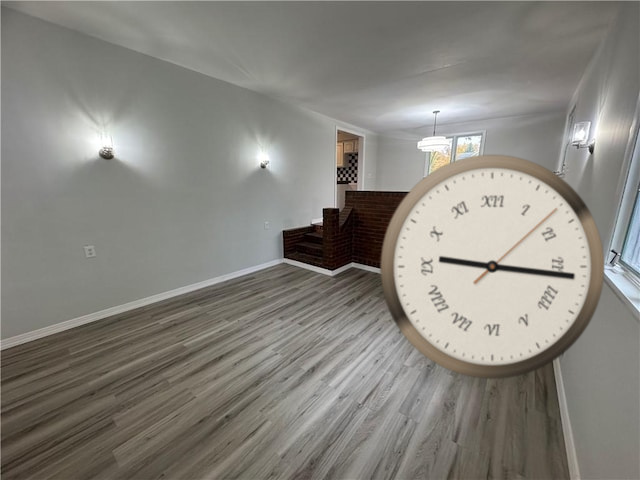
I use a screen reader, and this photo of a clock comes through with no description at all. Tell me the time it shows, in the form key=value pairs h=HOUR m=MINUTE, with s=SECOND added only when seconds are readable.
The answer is h=9 m=16 s=8
